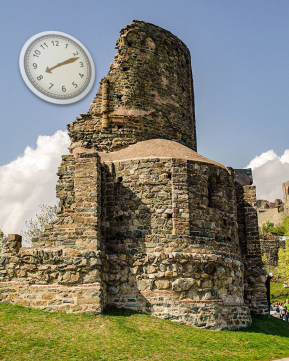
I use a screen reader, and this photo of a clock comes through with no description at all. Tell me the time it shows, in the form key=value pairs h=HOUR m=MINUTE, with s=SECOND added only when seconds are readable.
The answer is h=8 m=12
